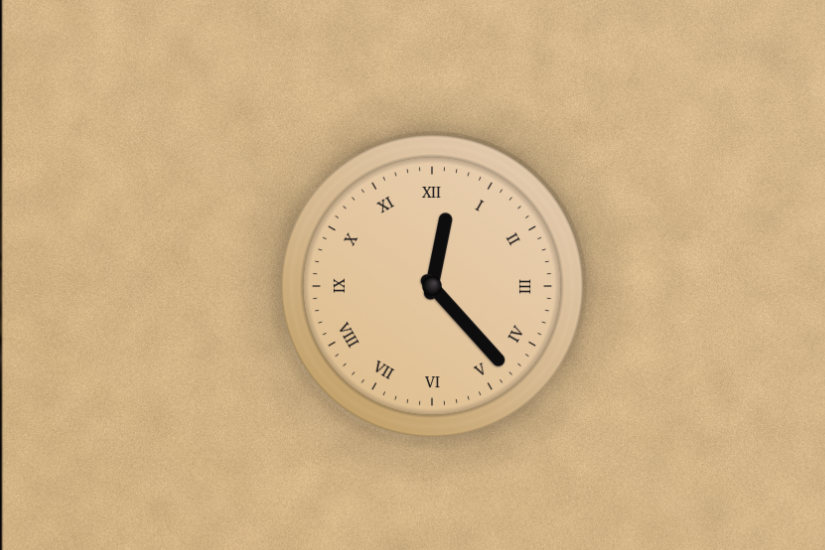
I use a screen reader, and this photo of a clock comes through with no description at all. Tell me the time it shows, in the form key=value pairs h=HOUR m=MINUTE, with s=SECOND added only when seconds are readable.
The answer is h=12 m=23
